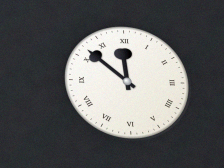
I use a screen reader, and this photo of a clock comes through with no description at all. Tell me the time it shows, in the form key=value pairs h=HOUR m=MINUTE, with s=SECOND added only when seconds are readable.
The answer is h=11 m=52
